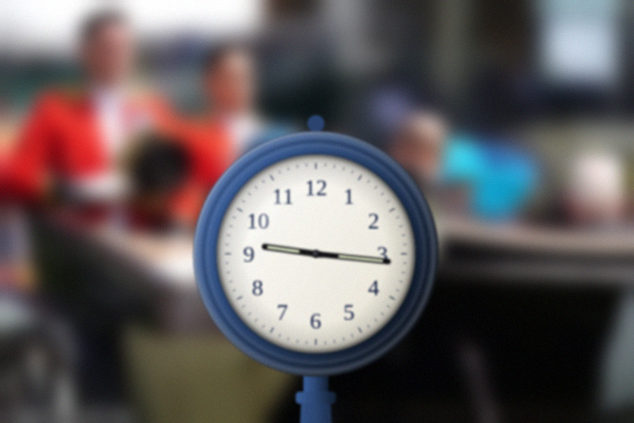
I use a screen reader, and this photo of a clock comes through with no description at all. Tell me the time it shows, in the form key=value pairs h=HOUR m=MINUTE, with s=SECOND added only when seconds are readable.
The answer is h=9 m=16
